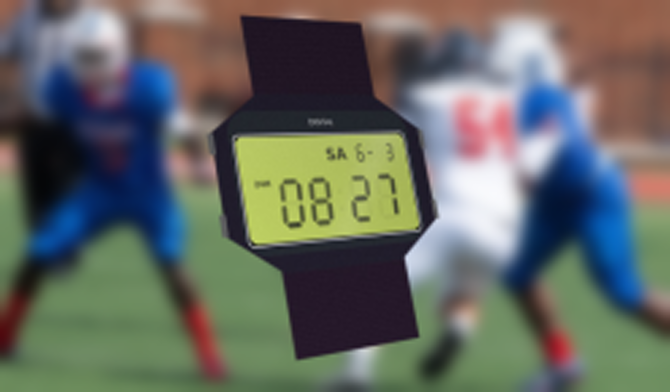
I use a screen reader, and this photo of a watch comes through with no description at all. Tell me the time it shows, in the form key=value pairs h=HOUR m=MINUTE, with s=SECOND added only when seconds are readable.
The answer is h=8 m=27
